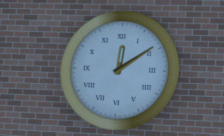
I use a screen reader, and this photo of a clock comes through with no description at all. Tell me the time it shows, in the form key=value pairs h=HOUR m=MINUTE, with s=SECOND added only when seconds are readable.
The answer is h=12 m=9
